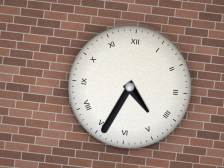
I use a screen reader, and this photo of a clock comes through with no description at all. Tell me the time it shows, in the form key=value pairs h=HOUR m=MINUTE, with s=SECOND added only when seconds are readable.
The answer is h=4 m=34
